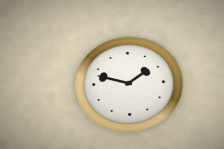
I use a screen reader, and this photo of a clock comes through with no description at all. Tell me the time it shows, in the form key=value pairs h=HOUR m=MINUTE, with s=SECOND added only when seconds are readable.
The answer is h=1 m=48
